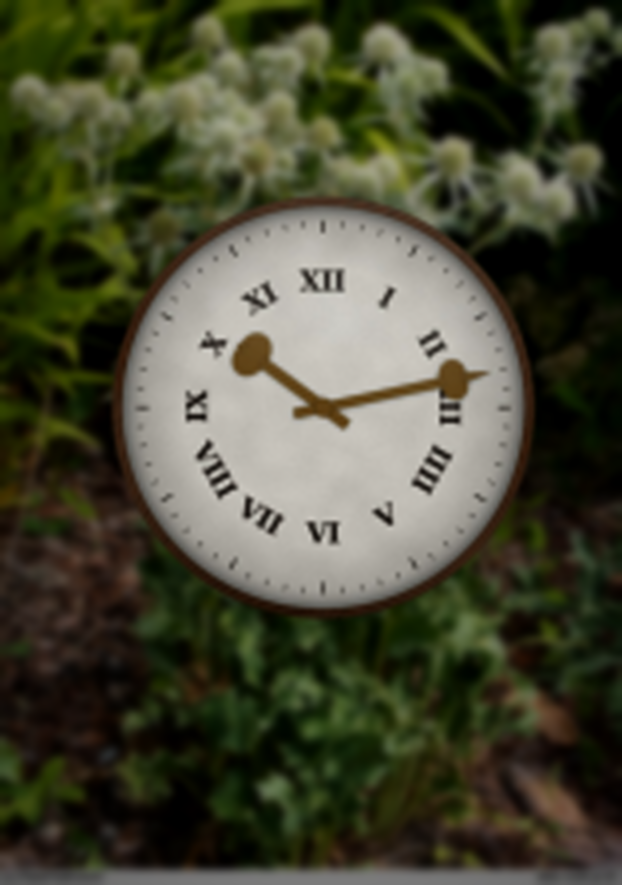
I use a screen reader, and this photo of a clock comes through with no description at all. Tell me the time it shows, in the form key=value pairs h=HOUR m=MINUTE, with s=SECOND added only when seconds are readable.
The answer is h=10 m=13
